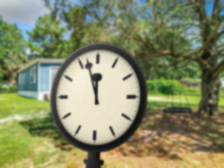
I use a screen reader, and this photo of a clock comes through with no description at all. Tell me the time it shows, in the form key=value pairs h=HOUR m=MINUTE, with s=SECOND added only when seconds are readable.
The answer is h=11 m=57
